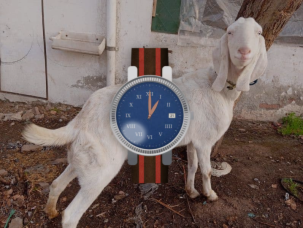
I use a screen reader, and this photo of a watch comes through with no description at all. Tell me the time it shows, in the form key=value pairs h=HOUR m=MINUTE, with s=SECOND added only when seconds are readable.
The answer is h=1 m=0
